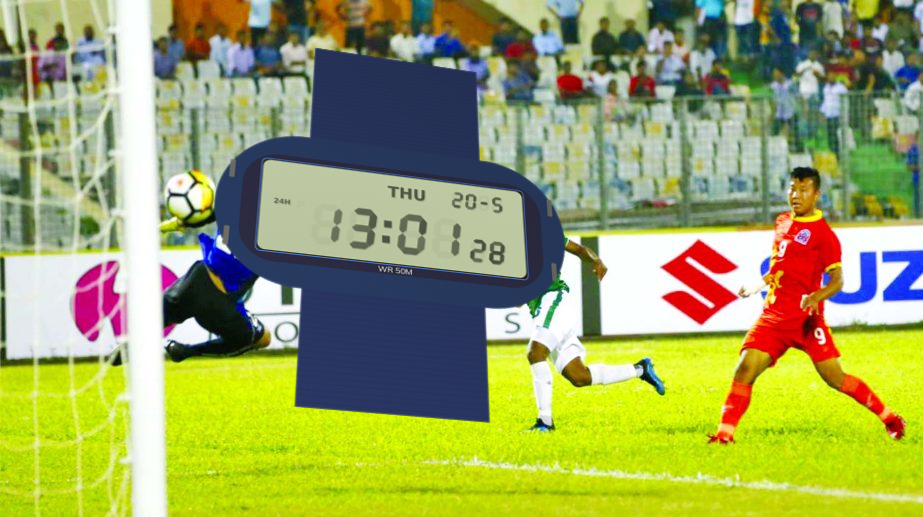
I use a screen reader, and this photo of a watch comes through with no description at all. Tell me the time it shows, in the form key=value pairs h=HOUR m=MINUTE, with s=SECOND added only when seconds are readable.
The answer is h=13 m=1 s=28
